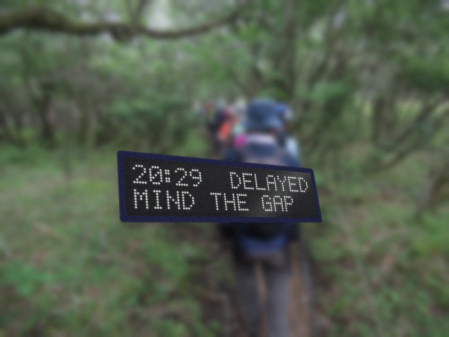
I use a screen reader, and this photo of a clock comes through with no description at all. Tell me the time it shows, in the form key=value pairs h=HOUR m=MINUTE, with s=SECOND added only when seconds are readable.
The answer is h=20 m=29
